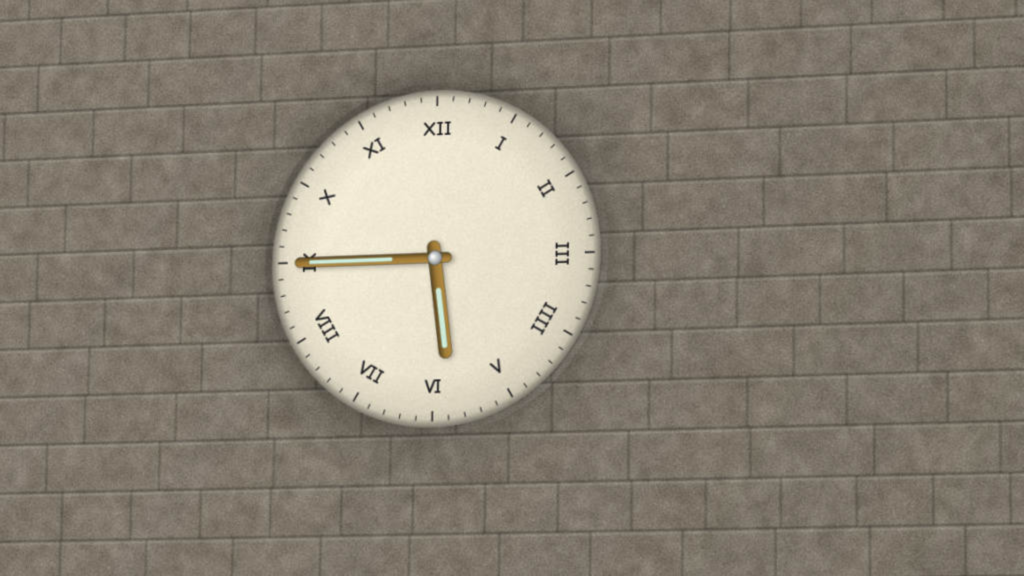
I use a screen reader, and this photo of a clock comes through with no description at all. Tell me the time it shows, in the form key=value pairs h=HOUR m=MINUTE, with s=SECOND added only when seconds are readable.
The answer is h=5 m=45
